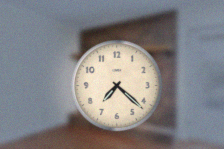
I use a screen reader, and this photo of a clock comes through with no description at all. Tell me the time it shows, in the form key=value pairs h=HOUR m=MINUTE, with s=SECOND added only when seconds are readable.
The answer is h=7 m=22
